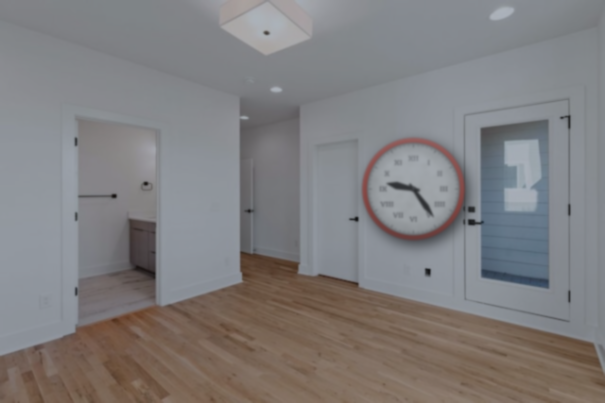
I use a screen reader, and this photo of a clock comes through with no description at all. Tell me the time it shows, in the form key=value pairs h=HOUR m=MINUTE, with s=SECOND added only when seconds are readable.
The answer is h=9 m=24
